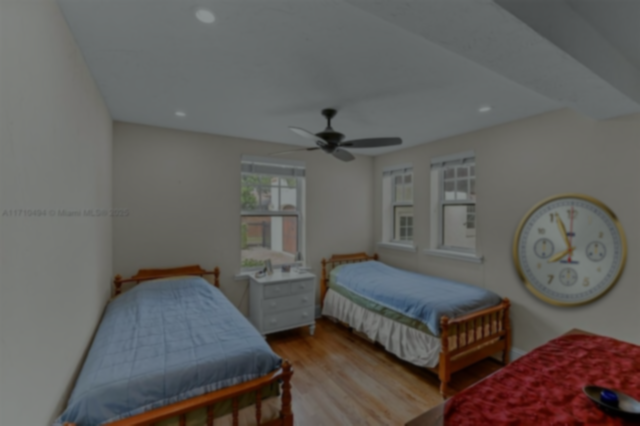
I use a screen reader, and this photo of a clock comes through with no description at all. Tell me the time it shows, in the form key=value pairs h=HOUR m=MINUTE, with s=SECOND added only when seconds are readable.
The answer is h=7 m=56
